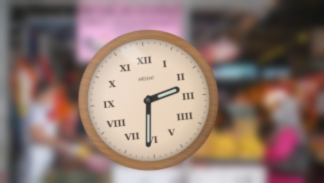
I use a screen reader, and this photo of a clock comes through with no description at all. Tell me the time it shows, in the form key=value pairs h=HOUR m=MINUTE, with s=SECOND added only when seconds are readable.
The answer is h=2 m=31
